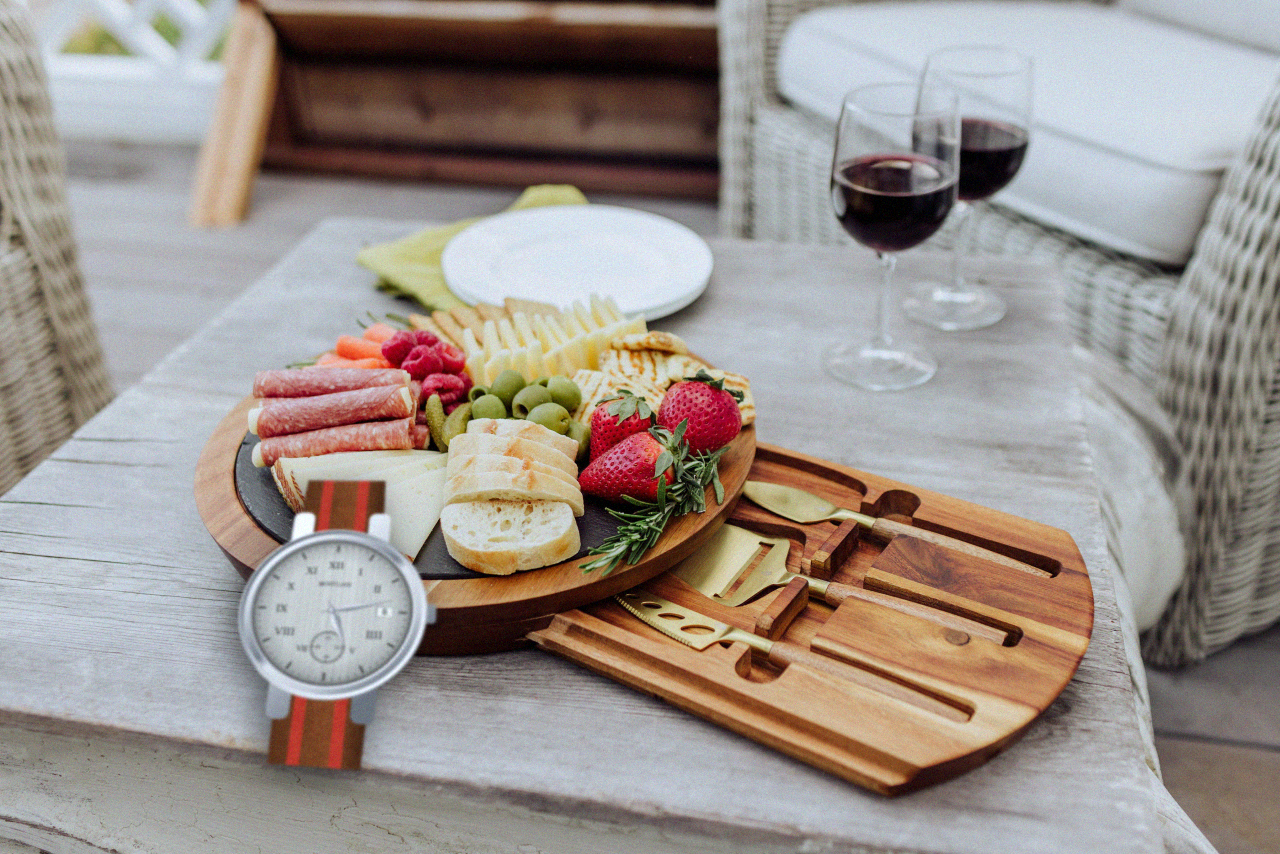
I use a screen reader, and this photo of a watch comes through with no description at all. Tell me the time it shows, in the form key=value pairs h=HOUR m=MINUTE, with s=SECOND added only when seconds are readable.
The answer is h=5 m=13
